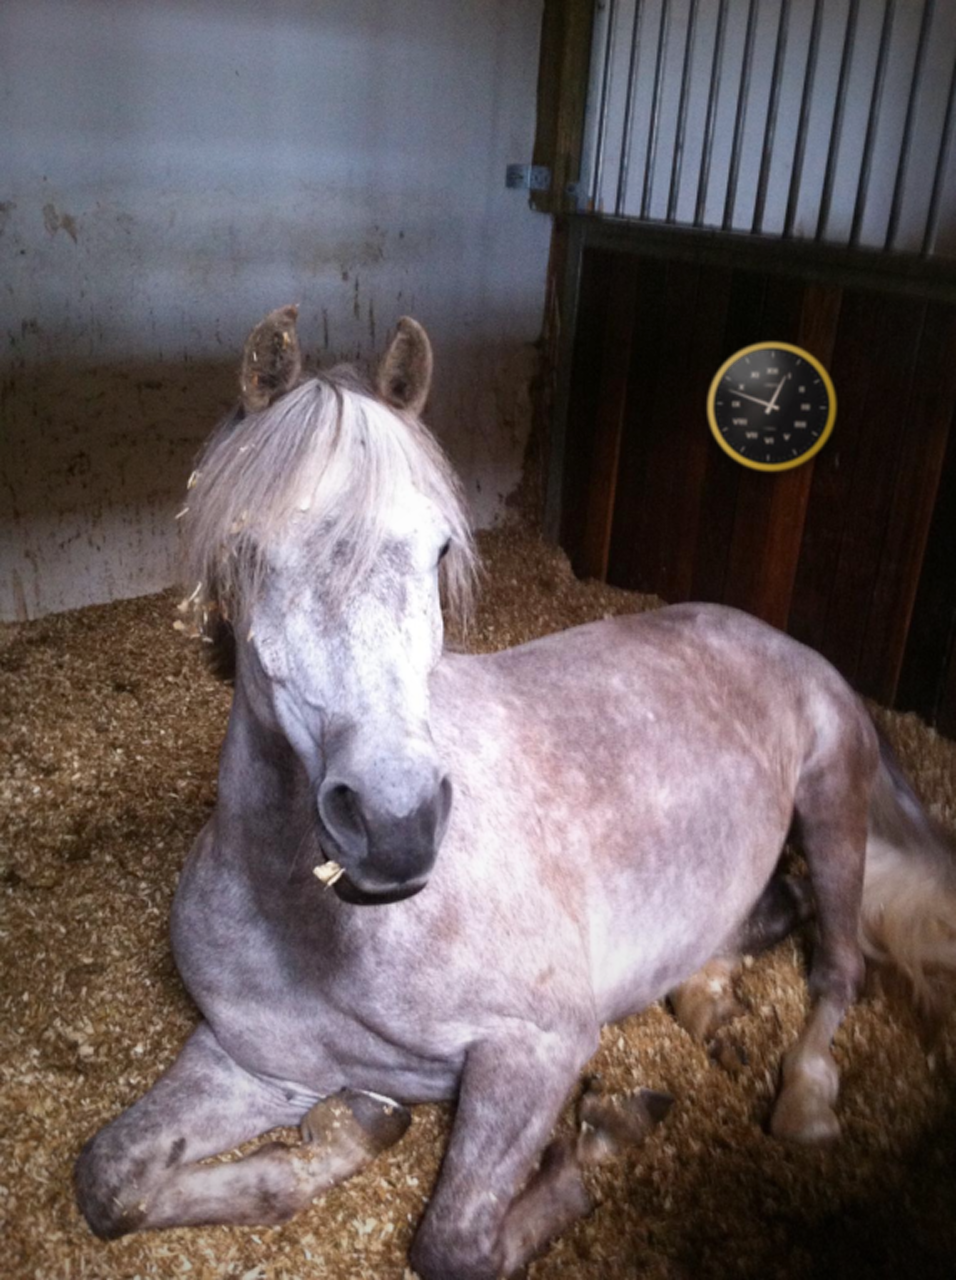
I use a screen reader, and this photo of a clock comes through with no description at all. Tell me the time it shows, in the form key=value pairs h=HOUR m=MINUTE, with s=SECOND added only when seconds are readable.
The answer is h=12 m=48
